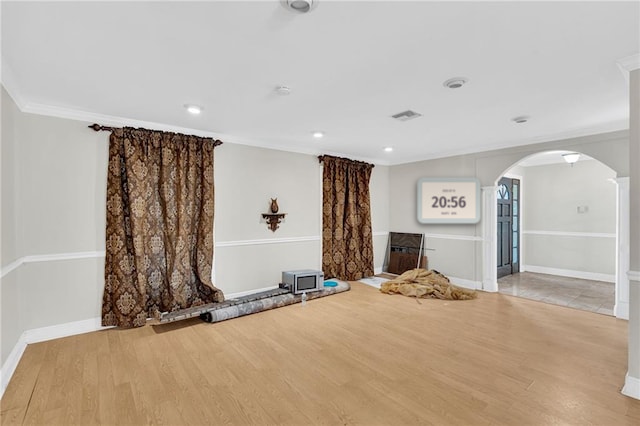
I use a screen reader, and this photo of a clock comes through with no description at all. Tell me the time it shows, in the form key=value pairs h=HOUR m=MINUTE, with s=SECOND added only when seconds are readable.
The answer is h=20 m=56
